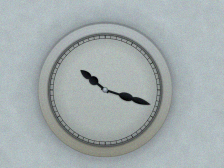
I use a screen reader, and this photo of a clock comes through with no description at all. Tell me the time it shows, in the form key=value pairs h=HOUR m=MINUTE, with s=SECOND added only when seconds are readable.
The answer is h=10 m=18
